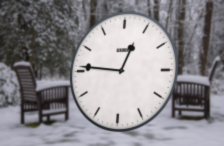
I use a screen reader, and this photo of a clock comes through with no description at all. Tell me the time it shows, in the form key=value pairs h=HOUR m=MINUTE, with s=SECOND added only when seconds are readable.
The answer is h=12 m=46
